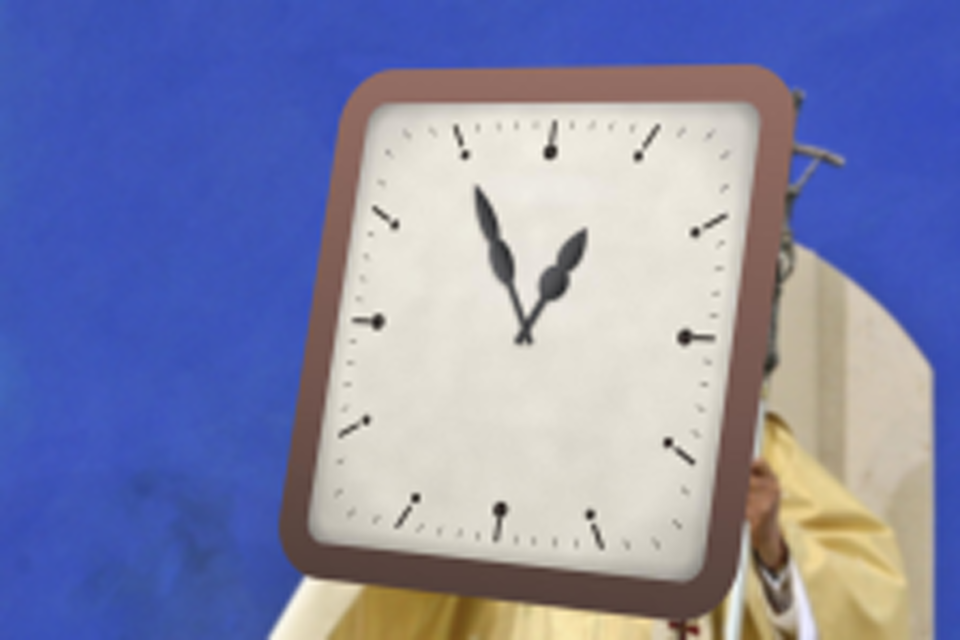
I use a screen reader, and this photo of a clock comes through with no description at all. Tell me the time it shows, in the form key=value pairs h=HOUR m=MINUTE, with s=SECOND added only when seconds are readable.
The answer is h=12 m=55
